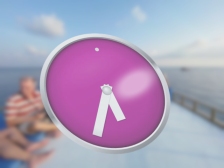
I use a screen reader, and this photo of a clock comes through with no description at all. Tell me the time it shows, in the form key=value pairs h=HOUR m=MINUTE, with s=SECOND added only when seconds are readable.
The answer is h=5 m=34
